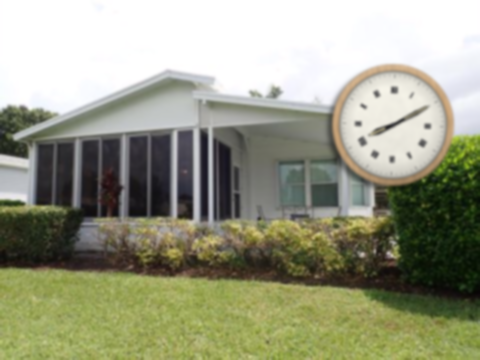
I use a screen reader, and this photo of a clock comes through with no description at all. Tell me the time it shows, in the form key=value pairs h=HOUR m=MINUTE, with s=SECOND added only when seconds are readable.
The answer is h=8 m=10
